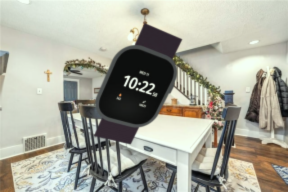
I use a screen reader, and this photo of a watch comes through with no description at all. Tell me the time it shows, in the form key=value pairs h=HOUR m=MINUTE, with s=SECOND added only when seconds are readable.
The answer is h=10 m=22
